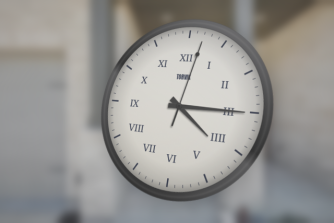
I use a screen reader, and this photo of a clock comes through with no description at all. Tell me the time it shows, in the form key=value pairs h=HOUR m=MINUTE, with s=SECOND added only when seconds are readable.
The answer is h=4 m=15 s=2
